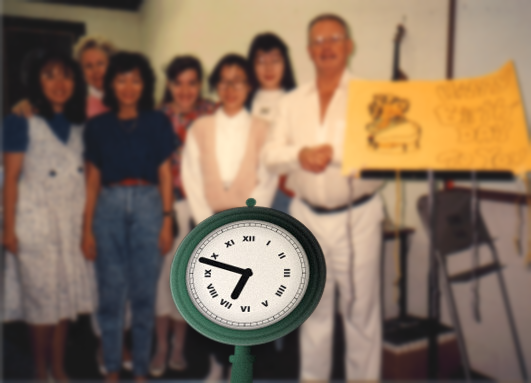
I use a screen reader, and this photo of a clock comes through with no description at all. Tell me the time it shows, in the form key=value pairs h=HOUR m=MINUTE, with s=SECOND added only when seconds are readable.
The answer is h=6 m=48
